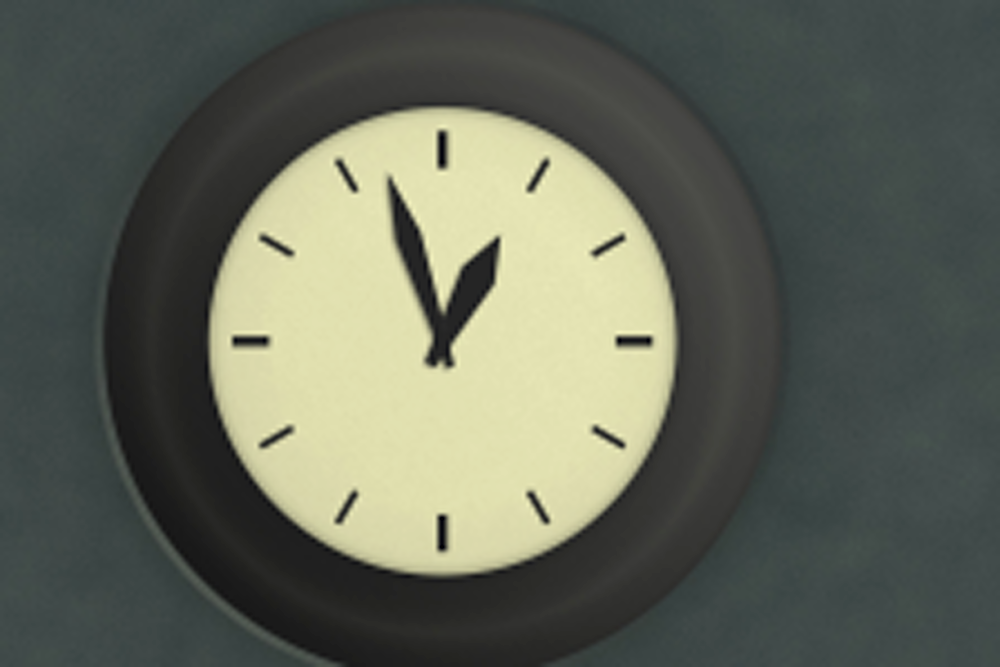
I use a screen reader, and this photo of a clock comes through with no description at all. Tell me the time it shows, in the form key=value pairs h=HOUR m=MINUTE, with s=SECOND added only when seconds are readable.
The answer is h=12 m=57
